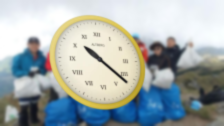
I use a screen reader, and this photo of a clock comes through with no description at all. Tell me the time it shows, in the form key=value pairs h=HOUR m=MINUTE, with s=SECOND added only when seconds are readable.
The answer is h=10 m=22
